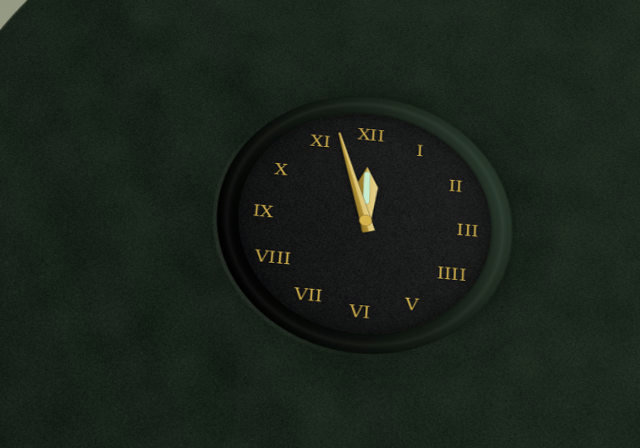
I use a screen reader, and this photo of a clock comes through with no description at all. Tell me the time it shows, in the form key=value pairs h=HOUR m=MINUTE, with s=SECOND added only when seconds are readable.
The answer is h=11 m=57
